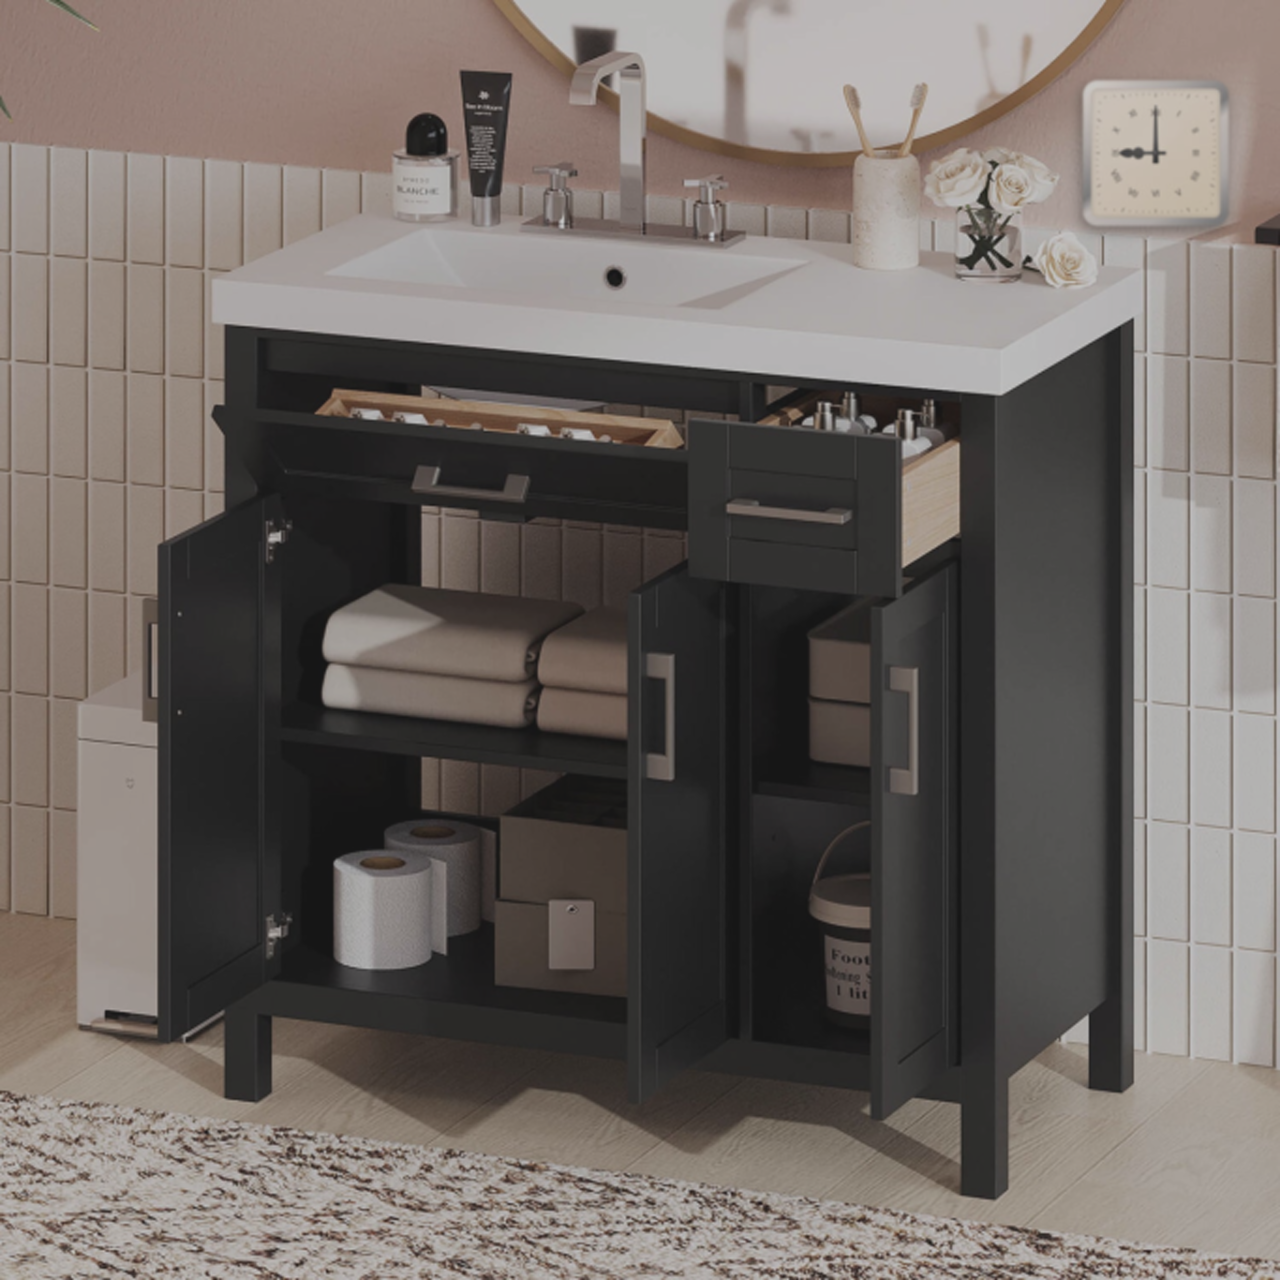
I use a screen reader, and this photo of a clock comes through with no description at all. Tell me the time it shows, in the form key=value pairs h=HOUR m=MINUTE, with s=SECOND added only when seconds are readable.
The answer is h=9 m=0
